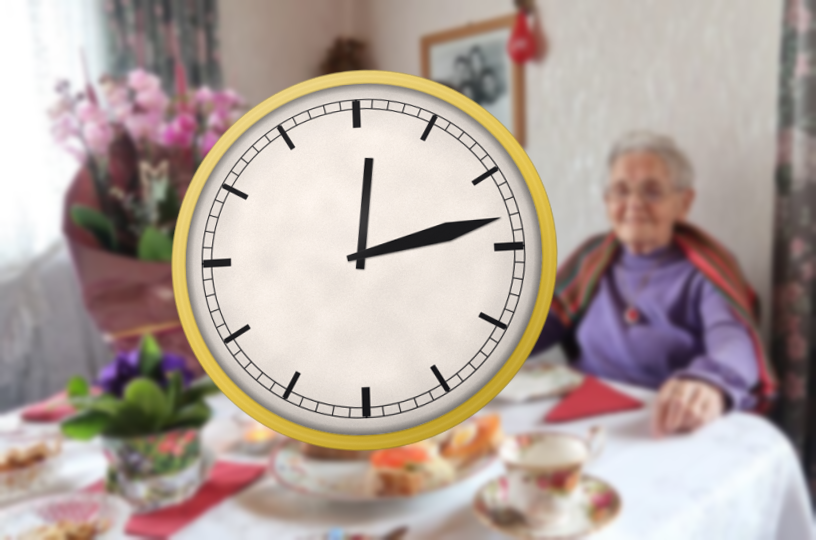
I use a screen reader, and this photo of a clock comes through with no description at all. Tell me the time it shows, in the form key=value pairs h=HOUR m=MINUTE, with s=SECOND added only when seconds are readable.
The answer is h=12 m=13
